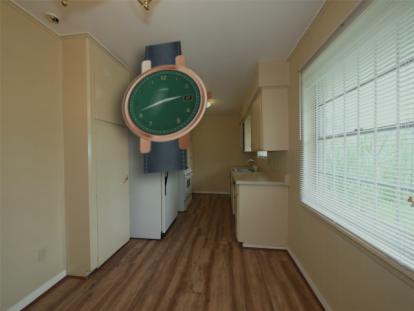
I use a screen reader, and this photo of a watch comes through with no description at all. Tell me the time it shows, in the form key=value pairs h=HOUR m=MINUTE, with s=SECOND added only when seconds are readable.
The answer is h=2 m=42
